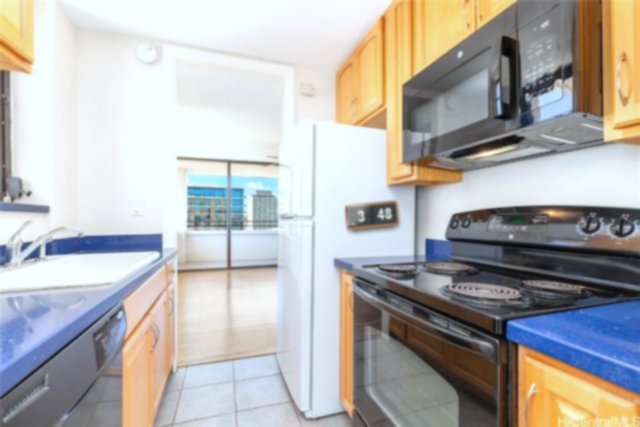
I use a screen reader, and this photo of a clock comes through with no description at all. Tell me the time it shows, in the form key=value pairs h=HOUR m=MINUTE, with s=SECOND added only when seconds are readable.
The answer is h=3 m=48
